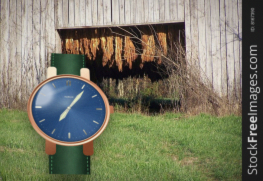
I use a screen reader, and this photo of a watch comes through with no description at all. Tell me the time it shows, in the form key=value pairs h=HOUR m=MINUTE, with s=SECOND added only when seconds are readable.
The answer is h=7 m=6
